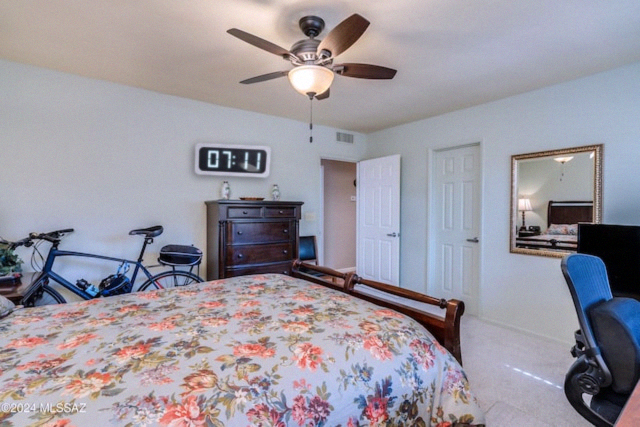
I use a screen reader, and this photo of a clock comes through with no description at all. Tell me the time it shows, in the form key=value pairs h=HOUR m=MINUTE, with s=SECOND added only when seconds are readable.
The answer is h=7 m=11
